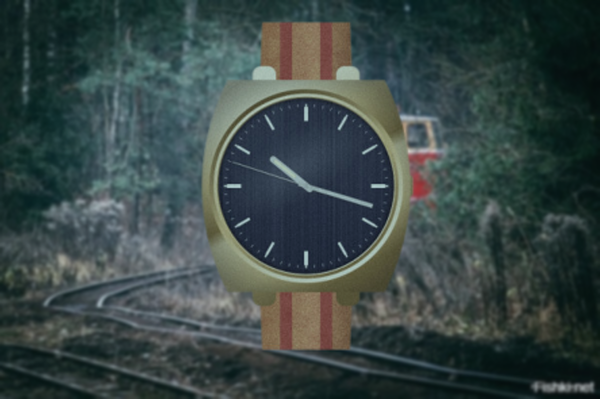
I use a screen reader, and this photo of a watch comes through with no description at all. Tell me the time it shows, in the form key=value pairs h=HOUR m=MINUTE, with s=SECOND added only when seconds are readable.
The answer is h=10 m=17 s=48
